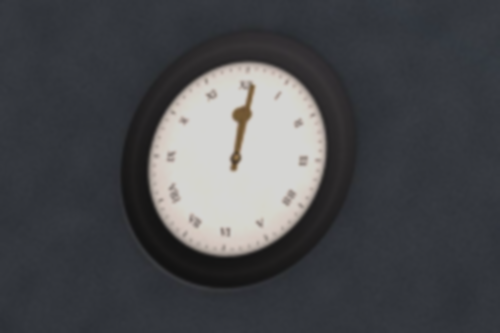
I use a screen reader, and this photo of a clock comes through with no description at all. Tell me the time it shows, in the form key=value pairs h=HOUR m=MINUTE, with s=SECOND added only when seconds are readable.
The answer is h=12 m=1
